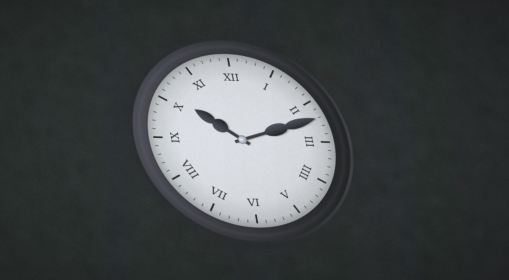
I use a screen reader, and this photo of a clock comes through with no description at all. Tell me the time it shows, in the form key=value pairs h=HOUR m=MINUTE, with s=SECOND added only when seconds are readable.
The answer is h=10 m=12
